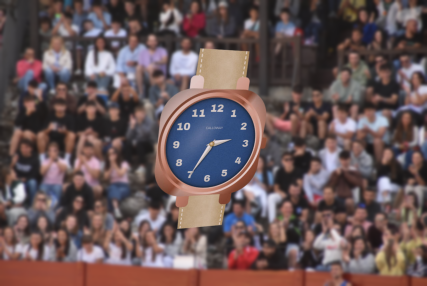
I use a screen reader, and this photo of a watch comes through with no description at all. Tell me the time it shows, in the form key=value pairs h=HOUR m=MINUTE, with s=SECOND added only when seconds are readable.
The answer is h=2 m=35
